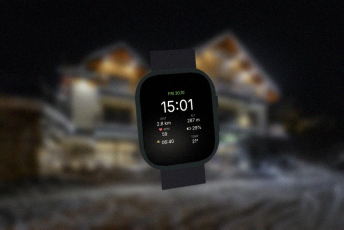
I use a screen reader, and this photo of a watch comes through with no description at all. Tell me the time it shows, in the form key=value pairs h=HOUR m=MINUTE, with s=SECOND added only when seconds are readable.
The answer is h=15 m=1
